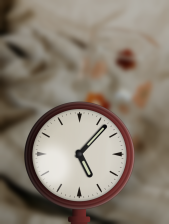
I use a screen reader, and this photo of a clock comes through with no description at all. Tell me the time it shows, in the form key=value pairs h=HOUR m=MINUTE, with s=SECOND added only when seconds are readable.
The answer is h=5 m=7
